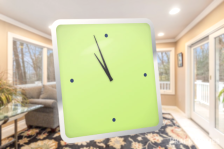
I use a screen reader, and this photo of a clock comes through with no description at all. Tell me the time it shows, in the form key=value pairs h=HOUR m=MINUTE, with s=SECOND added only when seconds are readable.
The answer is h=10 m=57
